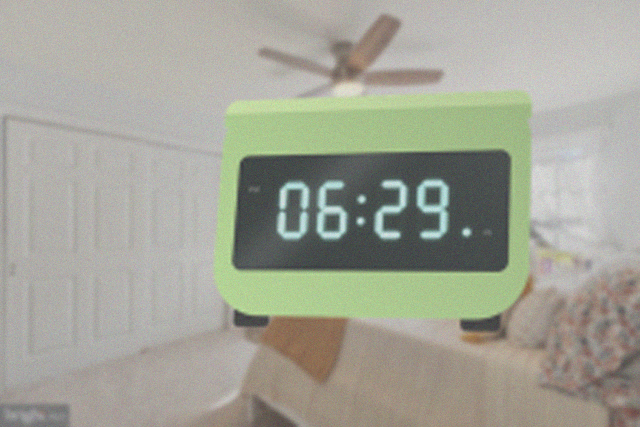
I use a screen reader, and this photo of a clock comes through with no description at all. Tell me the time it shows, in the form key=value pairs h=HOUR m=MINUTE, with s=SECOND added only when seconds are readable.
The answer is h=6 m=29
